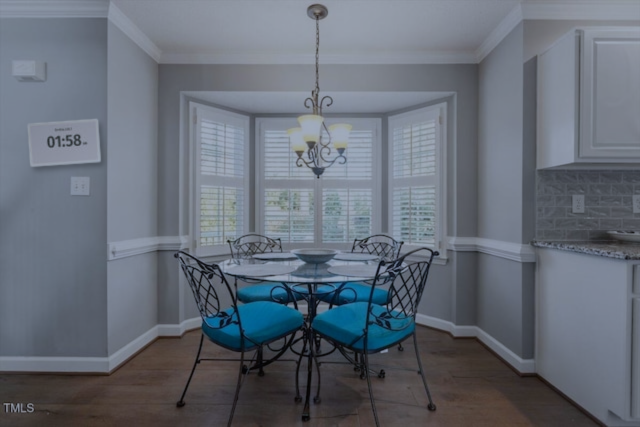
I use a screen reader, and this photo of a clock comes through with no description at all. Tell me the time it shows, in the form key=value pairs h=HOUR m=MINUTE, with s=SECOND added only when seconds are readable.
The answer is h=1 m=58
